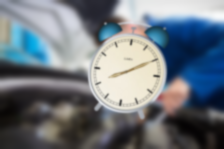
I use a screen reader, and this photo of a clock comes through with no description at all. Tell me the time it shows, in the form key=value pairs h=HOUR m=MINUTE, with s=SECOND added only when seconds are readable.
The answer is h=8 m=10
